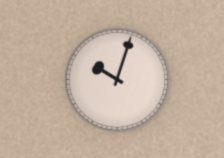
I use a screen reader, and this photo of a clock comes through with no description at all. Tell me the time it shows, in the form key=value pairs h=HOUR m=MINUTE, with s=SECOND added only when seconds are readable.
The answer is h=10 m=3
